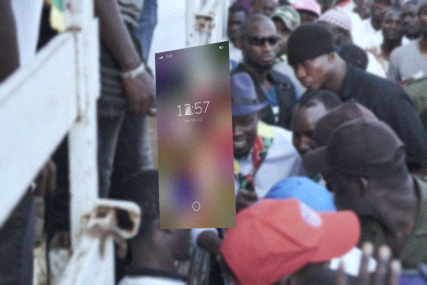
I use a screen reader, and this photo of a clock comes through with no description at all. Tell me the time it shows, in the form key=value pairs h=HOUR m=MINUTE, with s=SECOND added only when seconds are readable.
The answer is h=12 m=57
